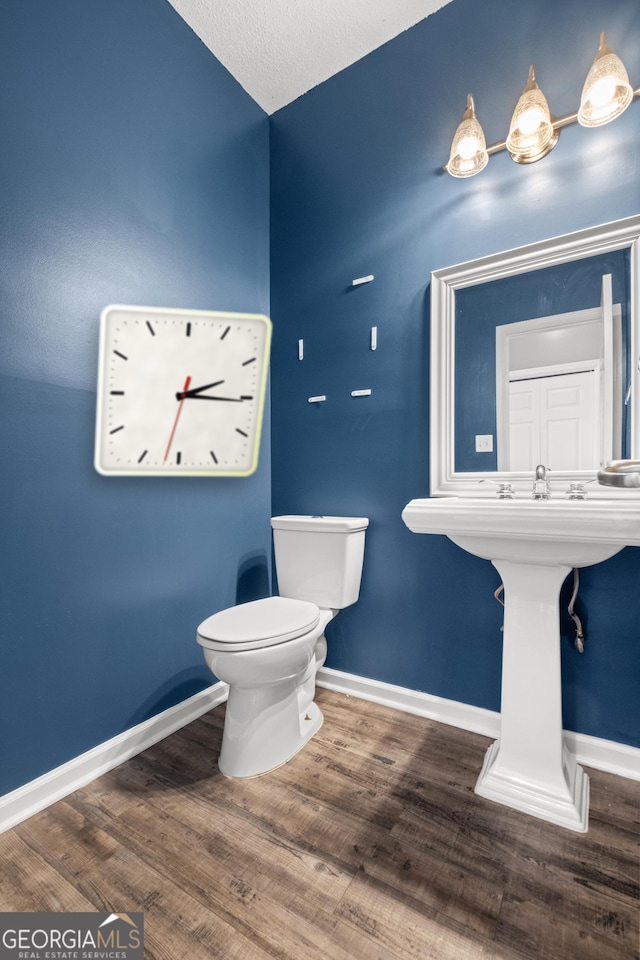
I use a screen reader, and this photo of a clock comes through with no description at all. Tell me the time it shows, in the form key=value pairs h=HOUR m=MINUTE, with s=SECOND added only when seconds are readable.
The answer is h=2 m=15 s=32
